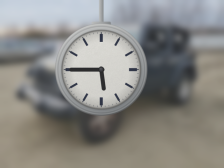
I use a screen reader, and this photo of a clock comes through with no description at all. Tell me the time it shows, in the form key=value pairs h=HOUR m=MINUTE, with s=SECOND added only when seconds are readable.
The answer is h=5 m=45
